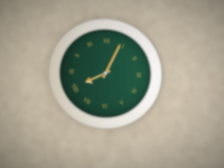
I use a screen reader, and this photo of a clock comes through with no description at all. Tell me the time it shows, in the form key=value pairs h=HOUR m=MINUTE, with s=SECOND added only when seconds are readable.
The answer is h=8 m=4
